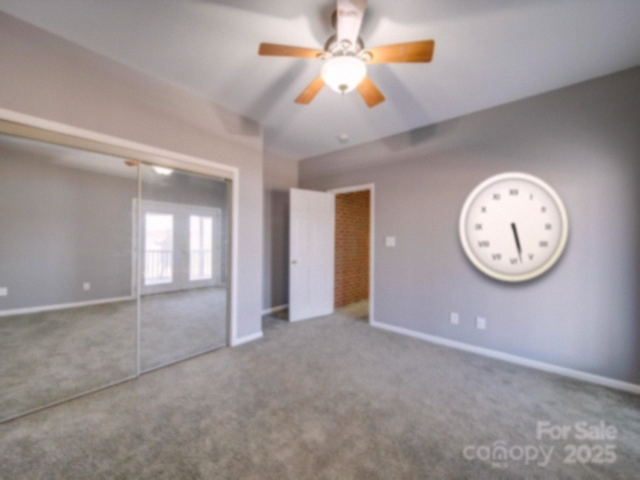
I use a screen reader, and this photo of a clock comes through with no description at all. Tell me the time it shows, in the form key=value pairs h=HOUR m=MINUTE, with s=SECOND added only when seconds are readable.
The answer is h=5 m=28
